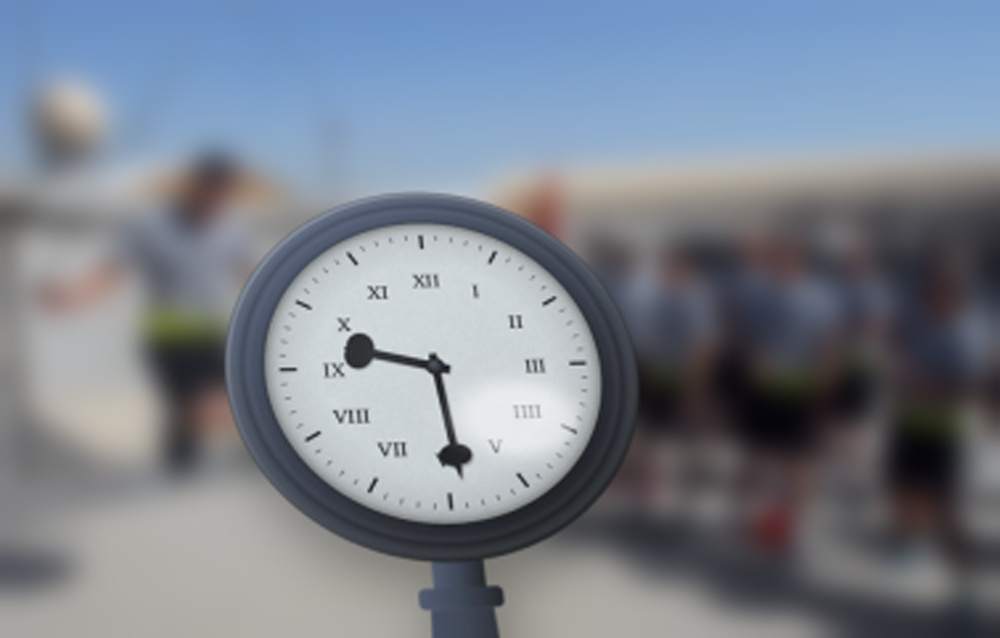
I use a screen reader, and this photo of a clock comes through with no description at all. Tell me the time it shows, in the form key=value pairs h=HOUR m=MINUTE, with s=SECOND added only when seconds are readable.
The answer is h=9 m=29
